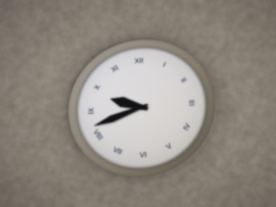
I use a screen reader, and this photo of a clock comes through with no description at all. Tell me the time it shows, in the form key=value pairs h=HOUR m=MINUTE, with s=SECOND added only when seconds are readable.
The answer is h=9 m=42
